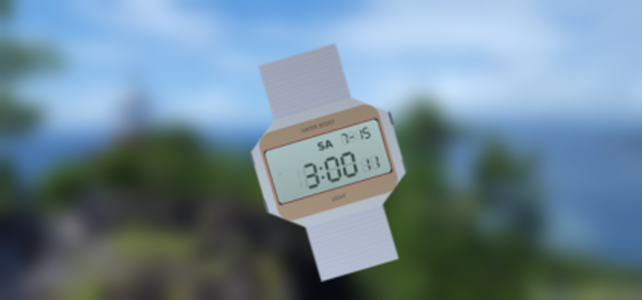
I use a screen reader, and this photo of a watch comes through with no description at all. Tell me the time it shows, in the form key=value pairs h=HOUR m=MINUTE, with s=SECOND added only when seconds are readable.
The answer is h=3 m=0 s=11
